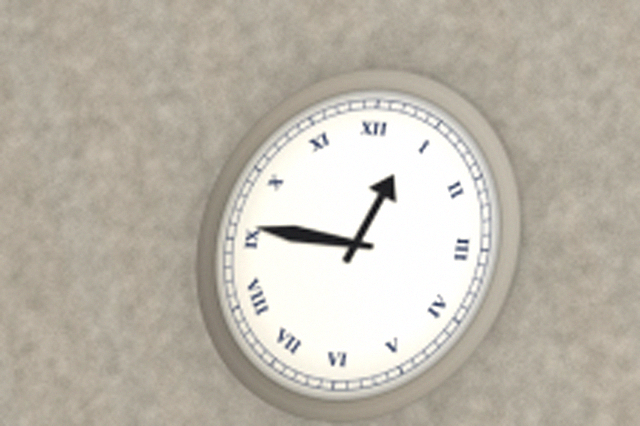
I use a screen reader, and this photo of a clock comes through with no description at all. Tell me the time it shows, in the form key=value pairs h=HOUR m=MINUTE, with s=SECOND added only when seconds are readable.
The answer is h=12 m=46
